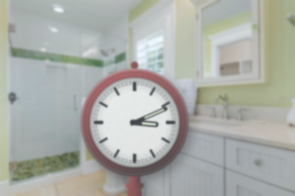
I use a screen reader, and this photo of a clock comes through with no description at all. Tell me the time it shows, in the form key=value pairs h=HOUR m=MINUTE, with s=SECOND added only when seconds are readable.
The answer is h=3 m=11
